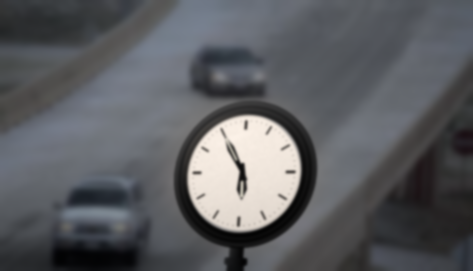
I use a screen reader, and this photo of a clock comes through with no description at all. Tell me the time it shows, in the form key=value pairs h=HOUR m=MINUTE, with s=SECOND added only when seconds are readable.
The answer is h=5 m=55
